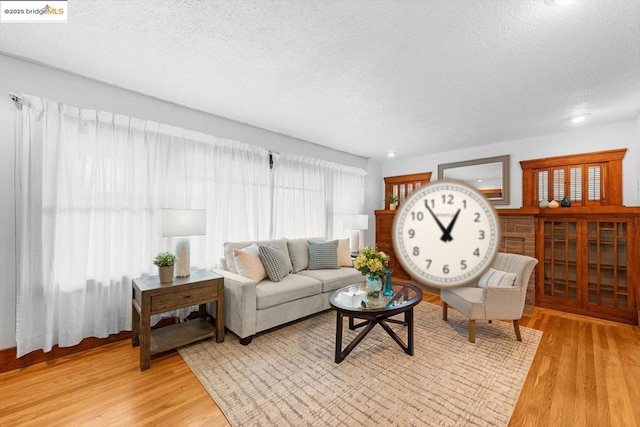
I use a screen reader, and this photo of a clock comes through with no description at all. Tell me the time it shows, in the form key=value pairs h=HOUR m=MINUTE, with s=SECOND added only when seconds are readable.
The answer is h=12 m=54
